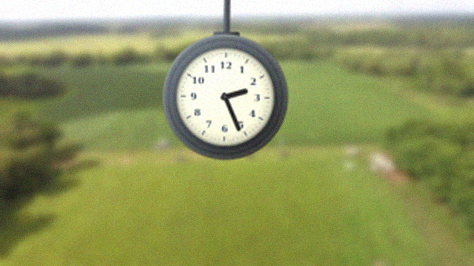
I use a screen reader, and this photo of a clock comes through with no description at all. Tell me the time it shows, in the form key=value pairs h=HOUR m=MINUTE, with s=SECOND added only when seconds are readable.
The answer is h=2 m=26
